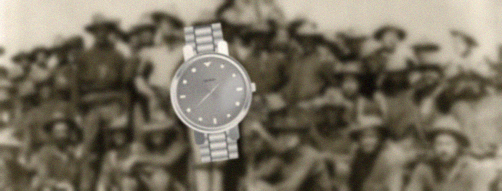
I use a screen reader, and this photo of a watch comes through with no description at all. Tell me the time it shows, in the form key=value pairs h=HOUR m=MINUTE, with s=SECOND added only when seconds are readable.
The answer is h=1 m=39
